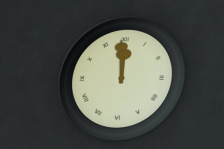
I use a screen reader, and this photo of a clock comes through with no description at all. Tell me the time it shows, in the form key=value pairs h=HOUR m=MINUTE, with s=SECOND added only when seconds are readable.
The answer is h=11 m=59
